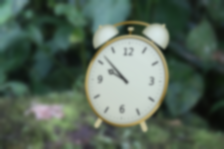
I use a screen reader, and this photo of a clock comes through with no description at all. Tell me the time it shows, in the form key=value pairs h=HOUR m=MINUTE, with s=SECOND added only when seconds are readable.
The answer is h=9 m=52
